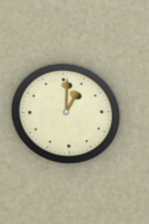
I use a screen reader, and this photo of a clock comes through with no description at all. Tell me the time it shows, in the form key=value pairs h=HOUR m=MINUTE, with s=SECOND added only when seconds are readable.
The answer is h=1 m=1
